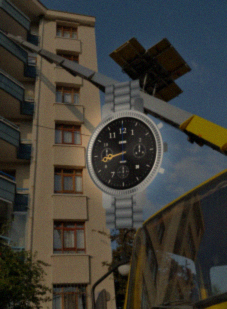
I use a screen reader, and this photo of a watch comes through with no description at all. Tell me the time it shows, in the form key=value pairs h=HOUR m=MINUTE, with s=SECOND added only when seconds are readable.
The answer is h=8 m=43
